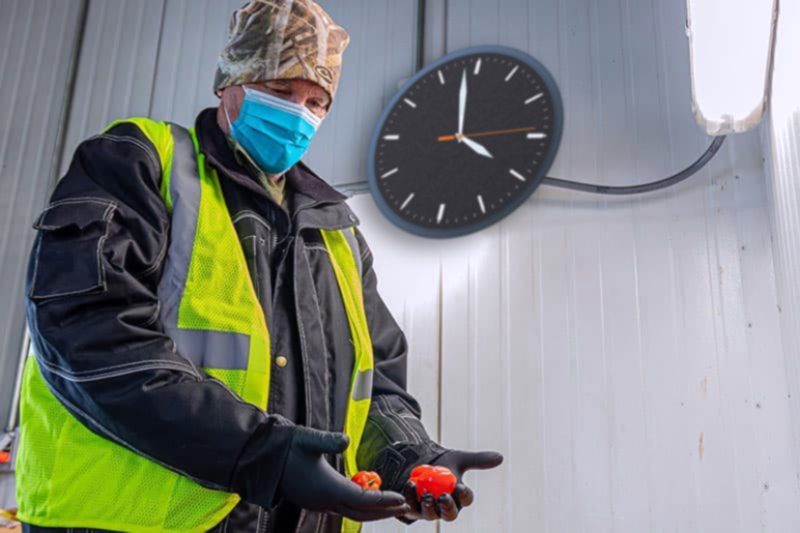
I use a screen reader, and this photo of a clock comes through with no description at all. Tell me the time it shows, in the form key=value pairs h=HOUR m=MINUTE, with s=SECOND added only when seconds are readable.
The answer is h=3 m=58 s=14
